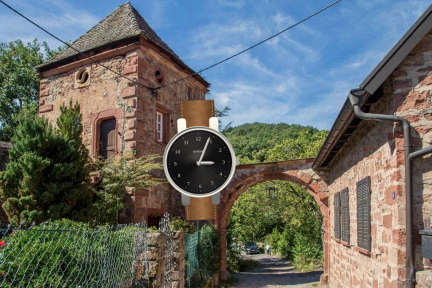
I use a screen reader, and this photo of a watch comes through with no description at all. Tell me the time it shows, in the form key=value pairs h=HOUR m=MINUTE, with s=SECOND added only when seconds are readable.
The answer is h=3 m=4
